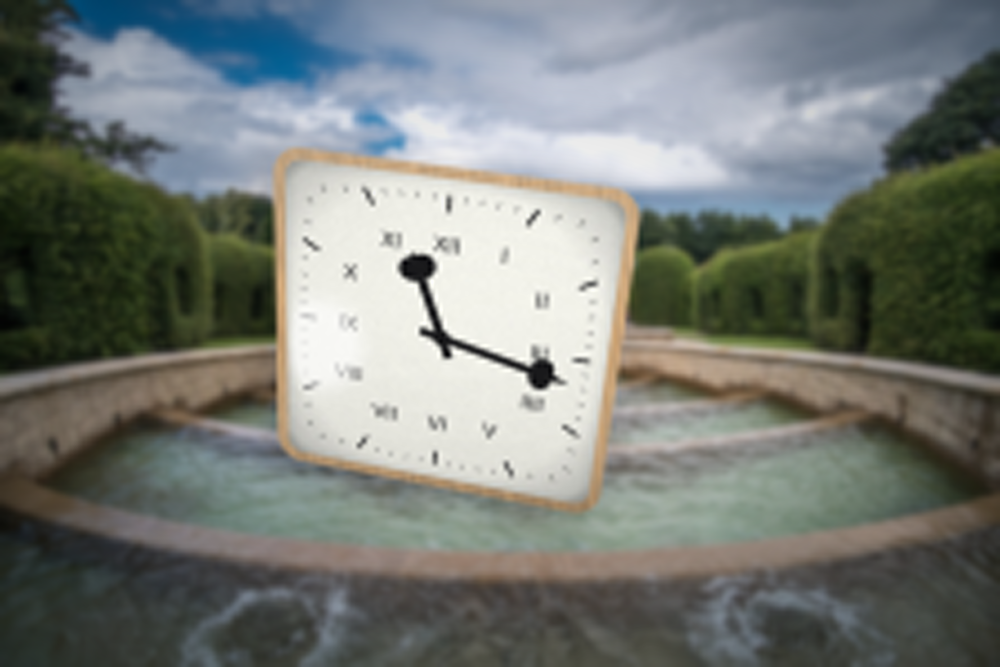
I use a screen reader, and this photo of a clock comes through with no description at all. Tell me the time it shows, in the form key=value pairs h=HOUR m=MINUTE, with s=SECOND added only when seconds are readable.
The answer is h=11 m=17
